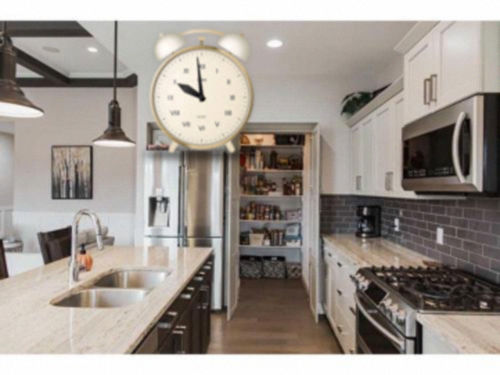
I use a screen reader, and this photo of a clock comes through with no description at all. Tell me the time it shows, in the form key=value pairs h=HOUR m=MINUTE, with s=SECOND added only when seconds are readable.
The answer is h=9 m=59
